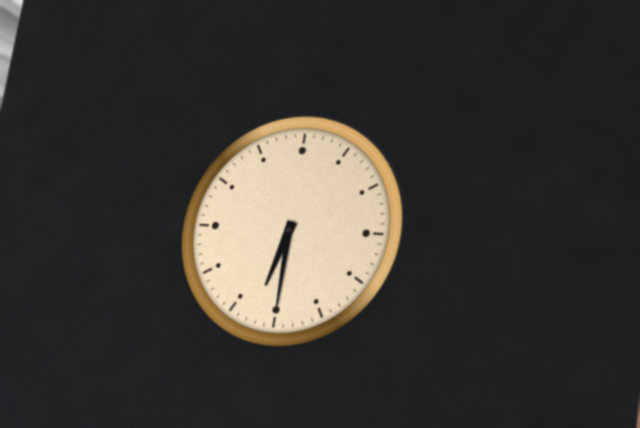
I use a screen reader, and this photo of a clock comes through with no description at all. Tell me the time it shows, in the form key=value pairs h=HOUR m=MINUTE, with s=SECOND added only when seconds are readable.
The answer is h=6 m=30
